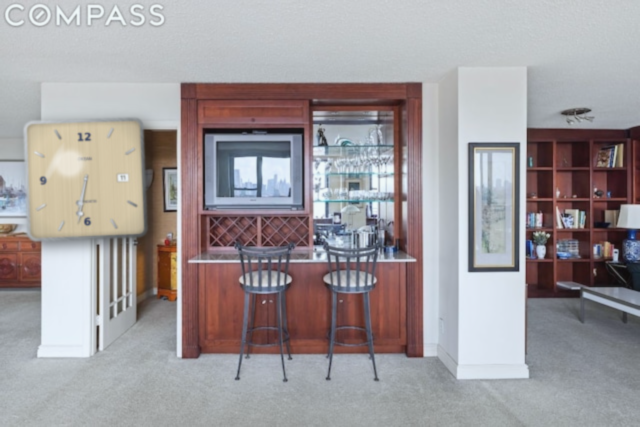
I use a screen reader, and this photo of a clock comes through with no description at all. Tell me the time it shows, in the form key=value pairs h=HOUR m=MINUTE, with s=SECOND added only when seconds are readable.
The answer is h=6 m=32
